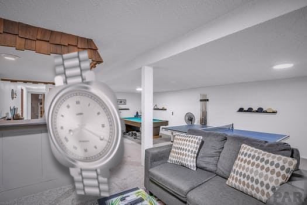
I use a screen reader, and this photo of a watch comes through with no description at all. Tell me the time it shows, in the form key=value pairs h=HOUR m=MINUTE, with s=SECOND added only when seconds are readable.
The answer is h=8 m=20
